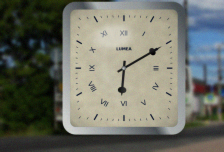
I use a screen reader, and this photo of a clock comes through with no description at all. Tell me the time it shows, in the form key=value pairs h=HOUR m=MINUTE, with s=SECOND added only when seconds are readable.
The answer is h=6 m=10
